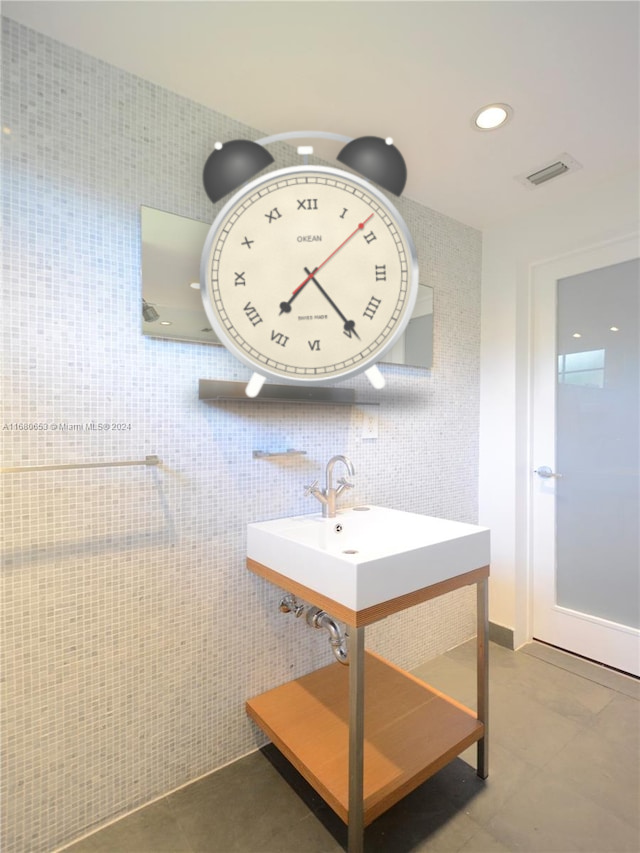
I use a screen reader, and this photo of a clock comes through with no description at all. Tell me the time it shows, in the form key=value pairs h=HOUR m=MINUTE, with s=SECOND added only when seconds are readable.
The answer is h=7 m=24 s=8
